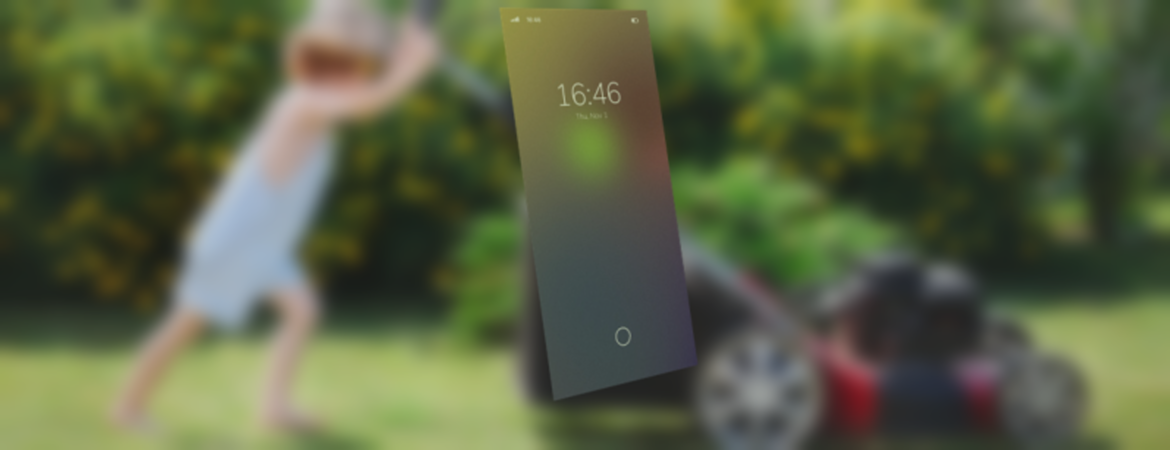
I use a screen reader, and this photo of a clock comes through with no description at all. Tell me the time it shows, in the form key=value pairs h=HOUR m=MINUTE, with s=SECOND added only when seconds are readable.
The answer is h=16 m=46
